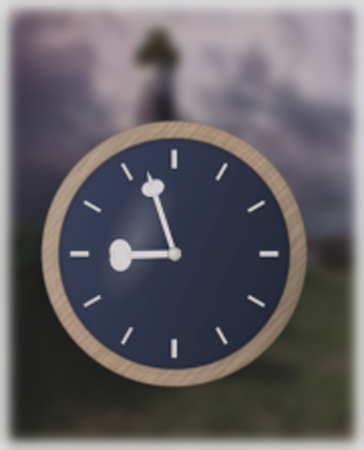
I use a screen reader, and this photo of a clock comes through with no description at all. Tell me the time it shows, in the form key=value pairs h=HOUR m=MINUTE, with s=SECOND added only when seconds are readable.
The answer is h=8 m=57
